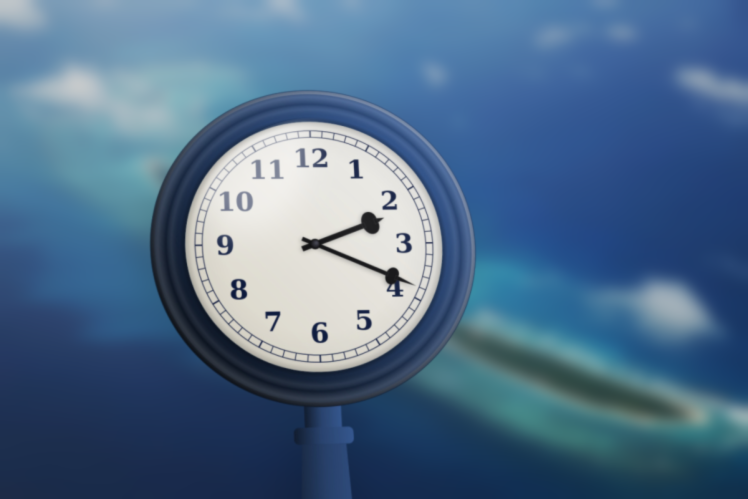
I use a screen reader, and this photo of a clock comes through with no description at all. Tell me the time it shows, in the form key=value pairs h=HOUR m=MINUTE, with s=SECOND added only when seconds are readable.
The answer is h=2 m=19
